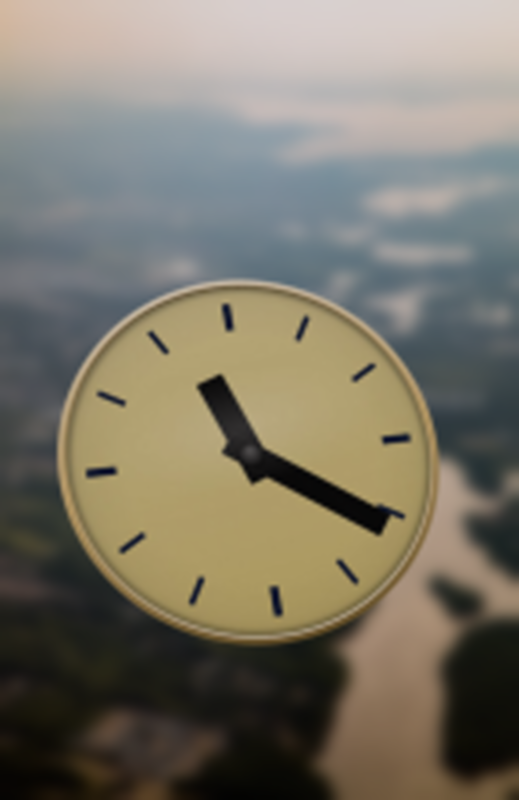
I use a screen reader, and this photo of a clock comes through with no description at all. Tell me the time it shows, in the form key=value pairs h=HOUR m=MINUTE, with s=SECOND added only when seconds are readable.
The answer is h=11 m=21
